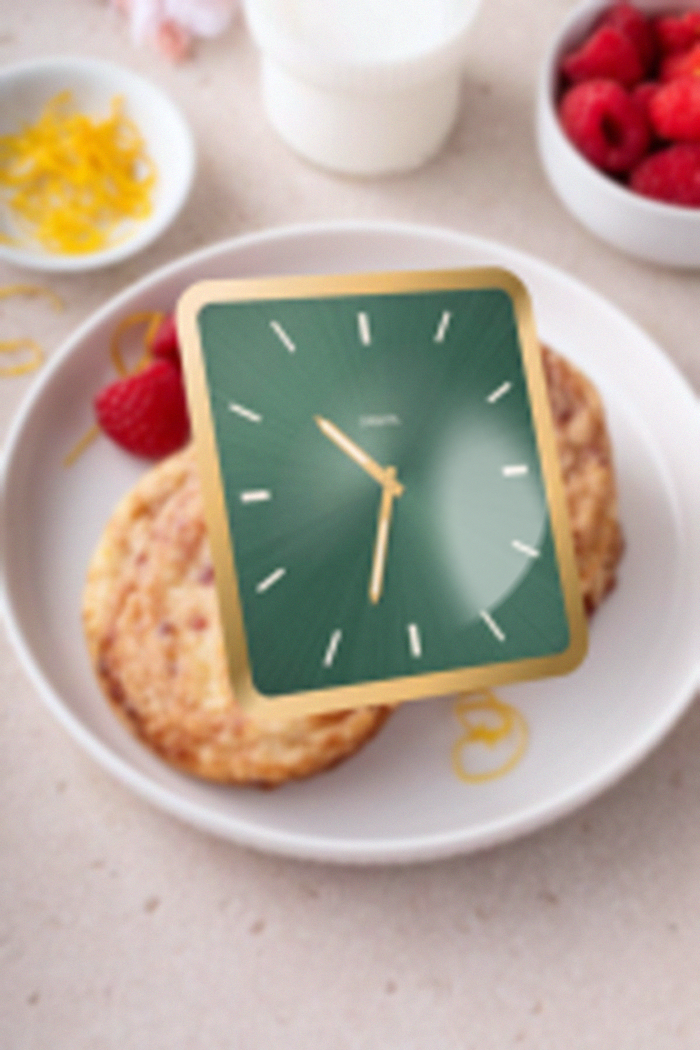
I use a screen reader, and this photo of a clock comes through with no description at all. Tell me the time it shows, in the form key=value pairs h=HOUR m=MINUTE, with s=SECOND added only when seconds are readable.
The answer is h=10 m=33
